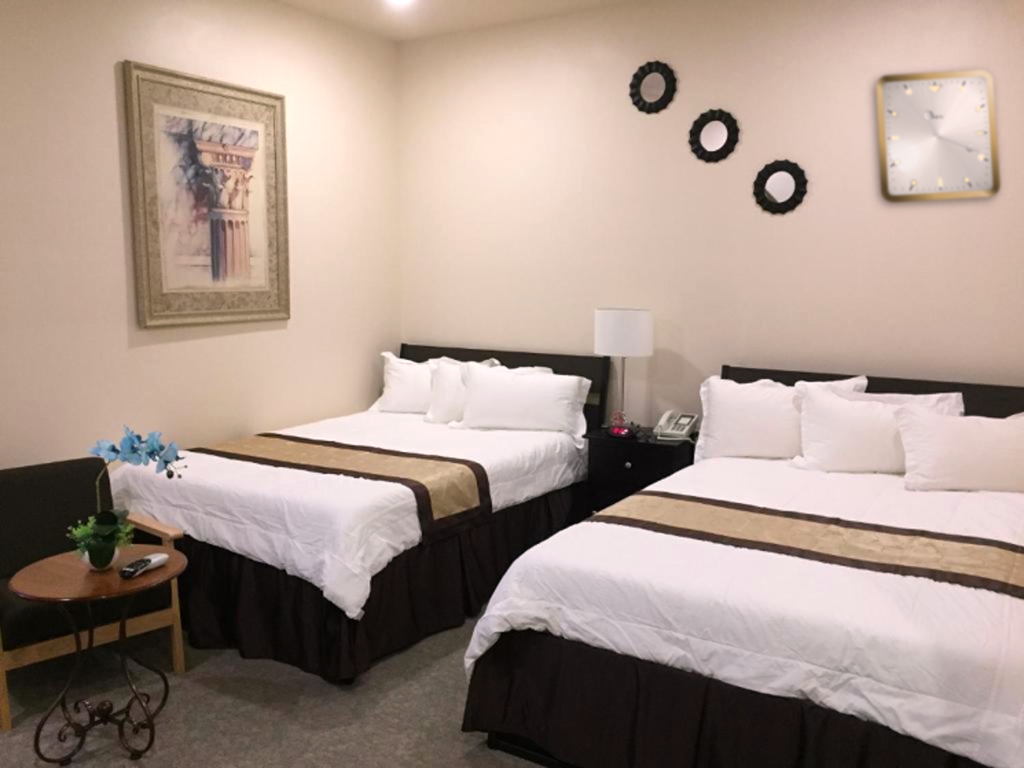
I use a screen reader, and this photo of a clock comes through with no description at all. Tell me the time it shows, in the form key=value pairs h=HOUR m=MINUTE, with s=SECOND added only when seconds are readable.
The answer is h=11 m=19
